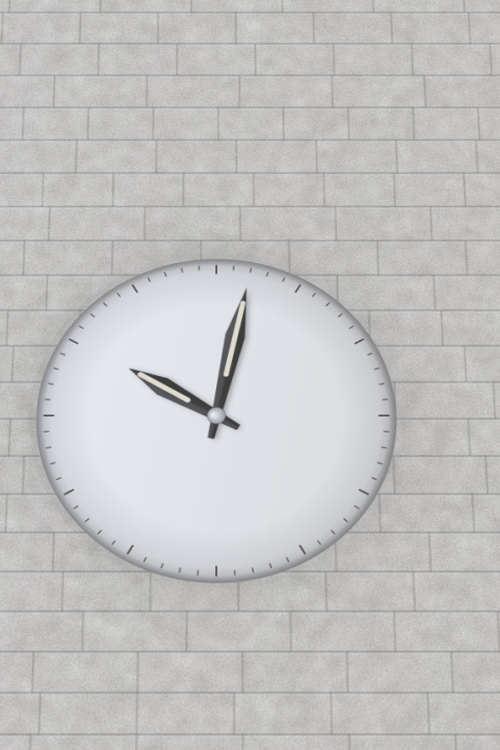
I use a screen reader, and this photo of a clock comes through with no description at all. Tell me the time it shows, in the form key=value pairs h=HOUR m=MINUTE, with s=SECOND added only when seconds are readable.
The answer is h=10 m=2
